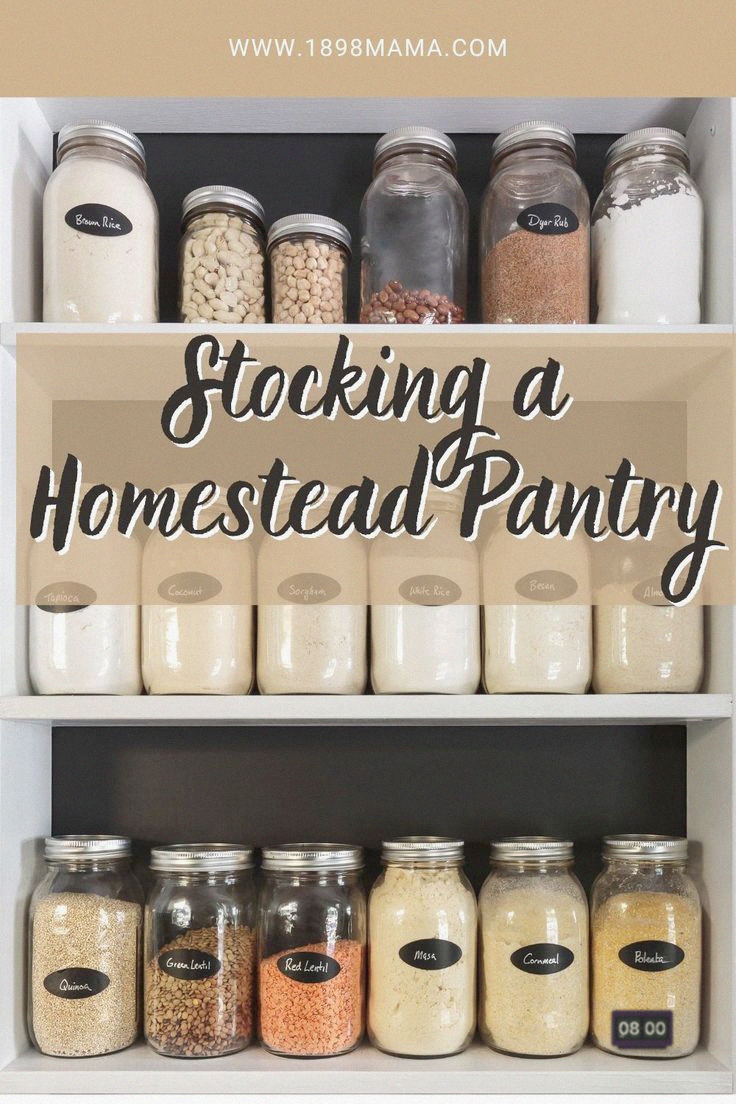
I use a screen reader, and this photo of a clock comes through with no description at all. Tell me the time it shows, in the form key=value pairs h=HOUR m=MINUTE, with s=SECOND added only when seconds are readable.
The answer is h=8 m=0
